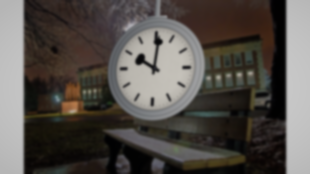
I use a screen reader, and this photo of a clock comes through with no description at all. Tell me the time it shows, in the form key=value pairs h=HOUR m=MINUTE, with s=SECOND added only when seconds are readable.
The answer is h=10 m=1
